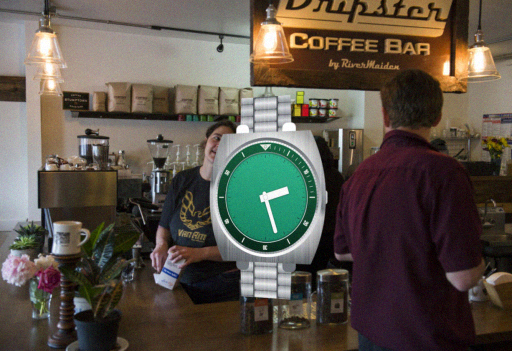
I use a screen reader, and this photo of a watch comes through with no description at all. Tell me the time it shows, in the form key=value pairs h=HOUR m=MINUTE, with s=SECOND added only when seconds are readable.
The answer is h=2 m=27
